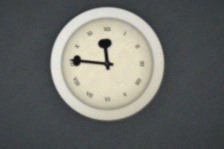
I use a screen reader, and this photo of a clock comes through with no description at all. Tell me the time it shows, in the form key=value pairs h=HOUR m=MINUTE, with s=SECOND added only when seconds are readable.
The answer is h=11 m=46
